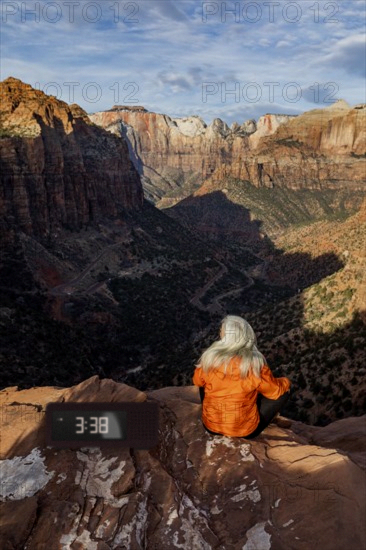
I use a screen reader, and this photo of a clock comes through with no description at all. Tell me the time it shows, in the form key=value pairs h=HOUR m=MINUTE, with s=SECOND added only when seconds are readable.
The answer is h=3 m=38
